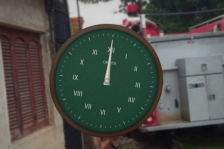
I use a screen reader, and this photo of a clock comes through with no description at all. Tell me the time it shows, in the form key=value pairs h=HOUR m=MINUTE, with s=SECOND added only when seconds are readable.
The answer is h=12 m=0
